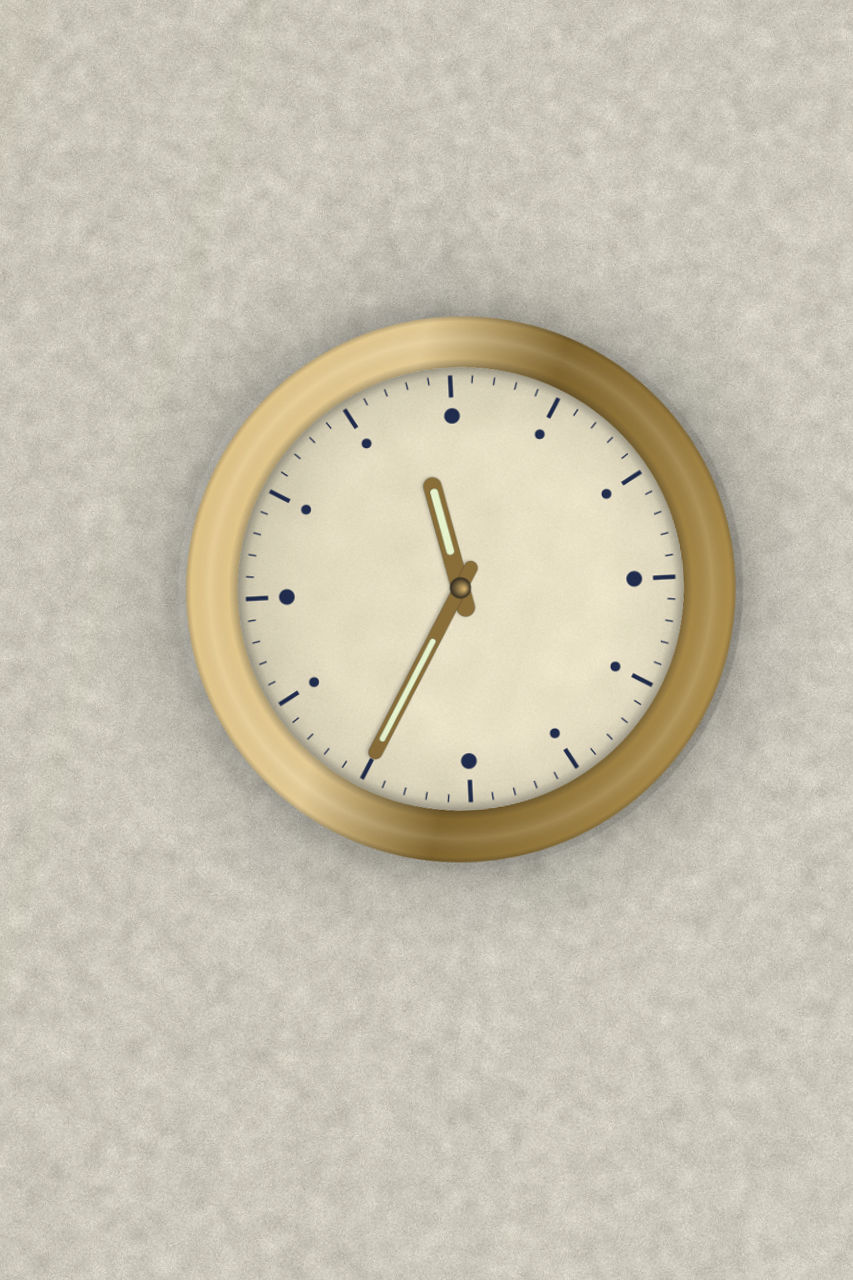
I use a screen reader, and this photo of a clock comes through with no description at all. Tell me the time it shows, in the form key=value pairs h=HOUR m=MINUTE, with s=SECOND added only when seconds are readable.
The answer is h=11 m=35
